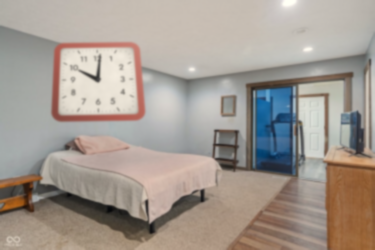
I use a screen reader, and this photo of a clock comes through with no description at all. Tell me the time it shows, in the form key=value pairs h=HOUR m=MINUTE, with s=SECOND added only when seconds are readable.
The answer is h=10 m=1
